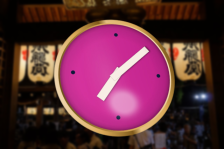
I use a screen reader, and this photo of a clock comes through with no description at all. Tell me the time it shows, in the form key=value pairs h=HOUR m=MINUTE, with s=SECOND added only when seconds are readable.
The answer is h=7 m=8
